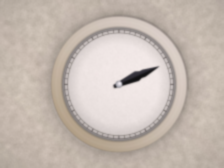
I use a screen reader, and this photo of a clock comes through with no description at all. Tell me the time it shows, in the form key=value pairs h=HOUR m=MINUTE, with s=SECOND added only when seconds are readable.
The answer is h=2 m=11
